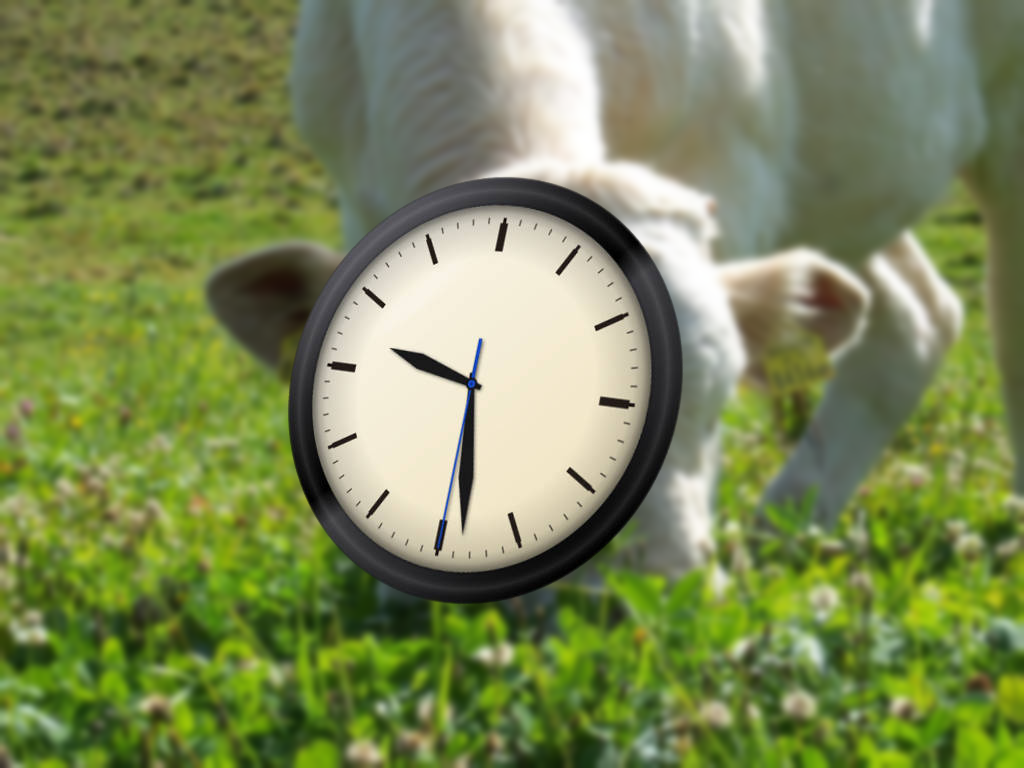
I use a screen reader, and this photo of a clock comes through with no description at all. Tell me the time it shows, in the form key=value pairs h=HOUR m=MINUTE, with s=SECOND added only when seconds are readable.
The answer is h=9 m=28 s=30
